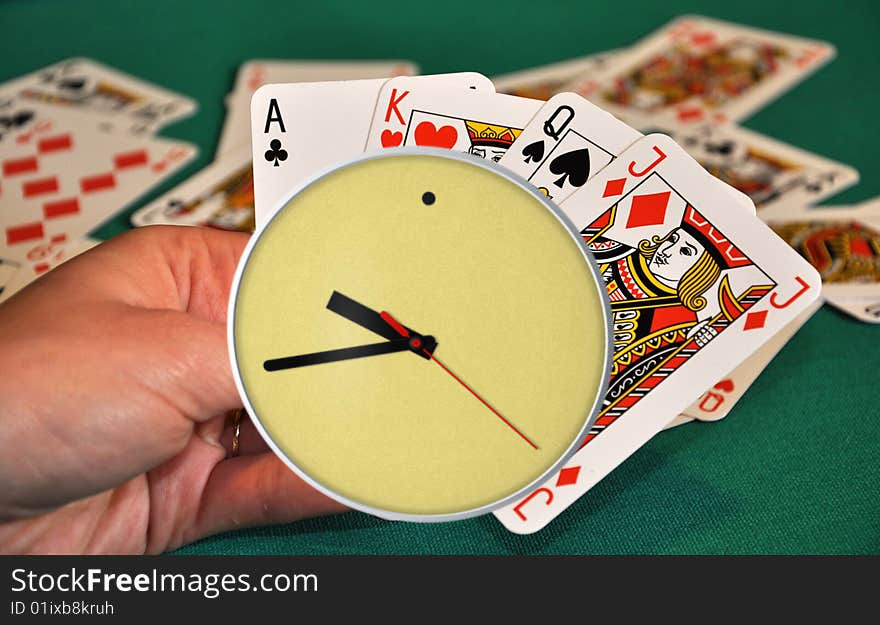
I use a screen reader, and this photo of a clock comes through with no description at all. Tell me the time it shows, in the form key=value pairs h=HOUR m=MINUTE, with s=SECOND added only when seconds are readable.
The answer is h=9 m=42 s=21
